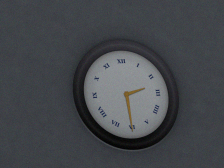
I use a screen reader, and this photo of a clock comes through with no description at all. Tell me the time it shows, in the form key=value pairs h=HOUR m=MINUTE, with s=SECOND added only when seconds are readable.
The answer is h=2 m=30
